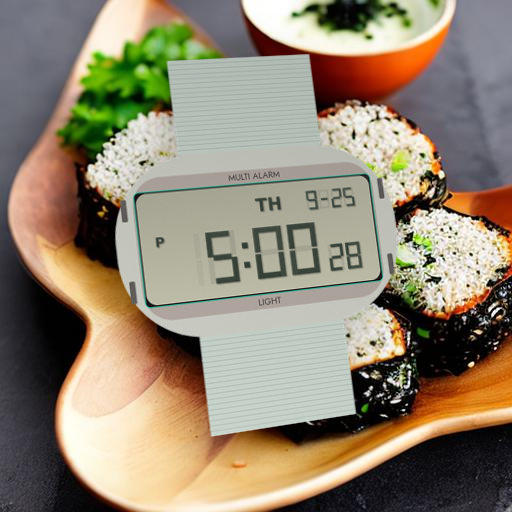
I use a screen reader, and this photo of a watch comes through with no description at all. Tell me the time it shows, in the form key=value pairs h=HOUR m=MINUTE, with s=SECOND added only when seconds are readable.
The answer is h=5 m=0 s=28
